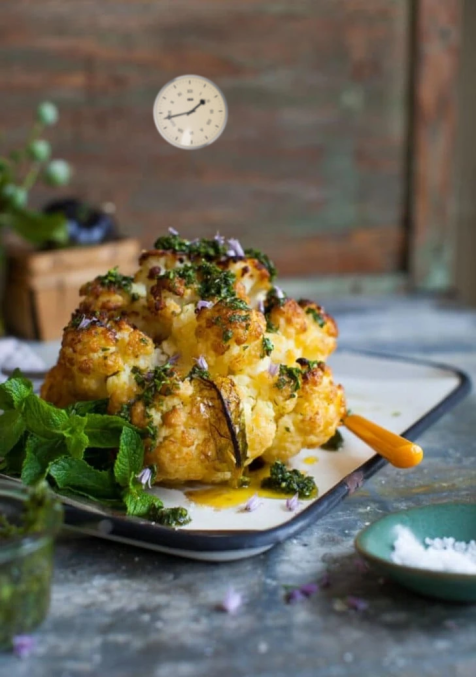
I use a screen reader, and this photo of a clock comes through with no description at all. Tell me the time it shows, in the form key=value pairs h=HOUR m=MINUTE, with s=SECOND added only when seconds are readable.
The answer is h=1 m=43
